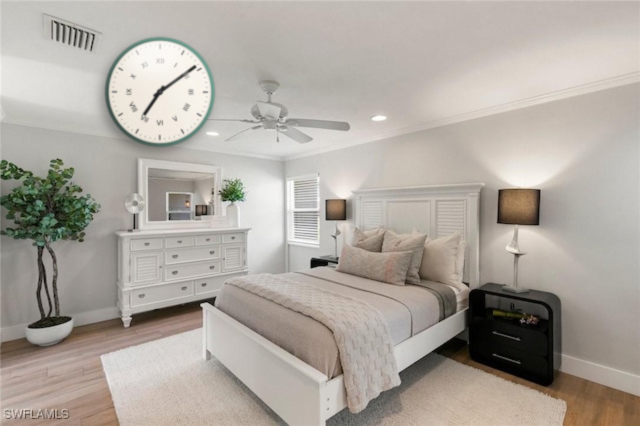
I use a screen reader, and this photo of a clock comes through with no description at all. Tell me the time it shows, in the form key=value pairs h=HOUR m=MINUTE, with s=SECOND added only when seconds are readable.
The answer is h=7 m=9
